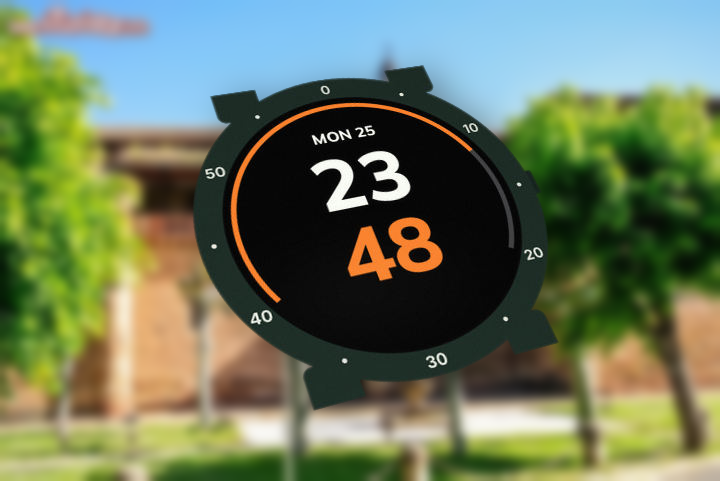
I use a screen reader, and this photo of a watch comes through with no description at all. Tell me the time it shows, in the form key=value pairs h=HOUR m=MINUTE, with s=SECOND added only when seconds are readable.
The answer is h=23 m=48
